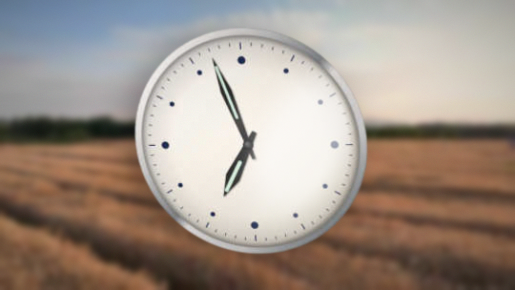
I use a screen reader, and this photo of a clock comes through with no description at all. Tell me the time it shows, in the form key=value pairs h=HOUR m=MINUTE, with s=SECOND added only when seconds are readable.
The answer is h=6 m=57
